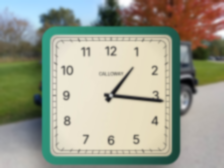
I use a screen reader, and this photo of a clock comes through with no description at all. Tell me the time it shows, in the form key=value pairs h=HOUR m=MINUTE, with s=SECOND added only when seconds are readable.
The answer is h=1 m=16
